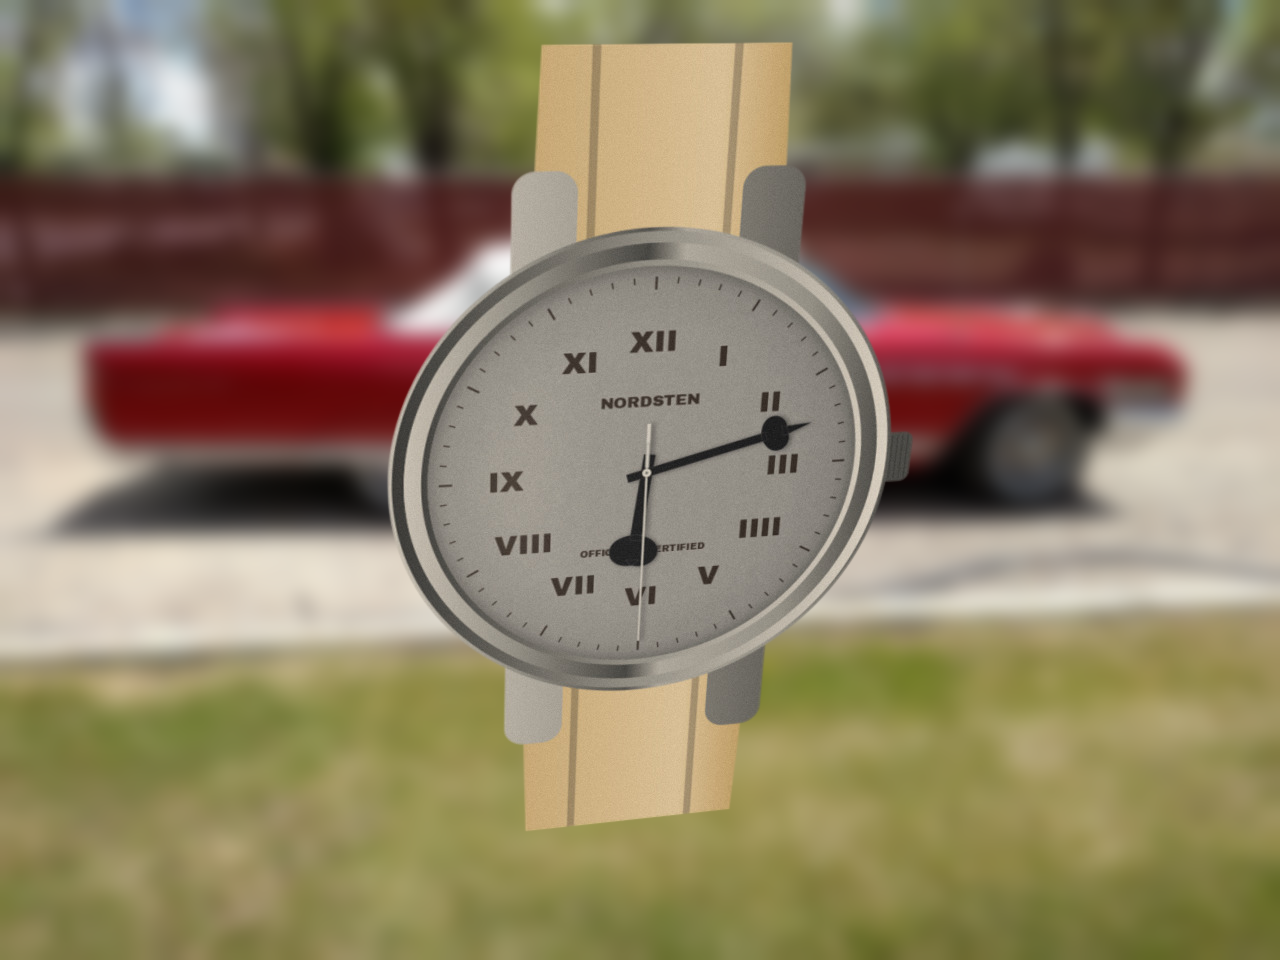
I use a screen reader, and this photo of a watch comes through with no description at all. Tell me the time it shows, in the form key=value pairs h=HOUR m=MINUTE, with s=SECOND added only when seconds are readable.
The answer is h=6 m=12 s=30
